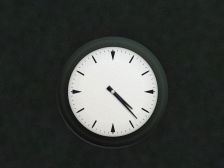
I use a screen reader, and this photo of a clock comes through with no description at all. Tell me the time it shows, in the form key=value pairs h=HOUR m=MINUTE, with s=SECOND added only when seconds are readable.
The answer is h=4 m=23
